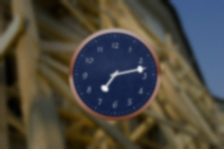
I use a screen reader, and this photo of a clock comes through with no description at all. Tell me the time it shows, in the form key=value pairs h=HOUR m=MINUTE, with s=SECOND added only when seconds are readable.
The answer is h=7 m=13
